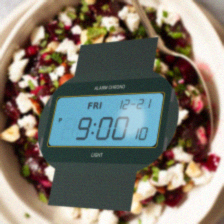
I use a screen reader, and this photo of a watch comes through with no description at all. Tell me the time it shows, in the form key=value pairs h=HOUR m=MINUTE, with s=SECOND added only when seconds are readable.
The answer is h=9 m=0 s=10
